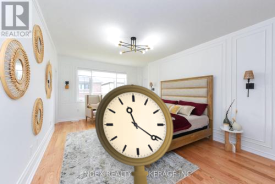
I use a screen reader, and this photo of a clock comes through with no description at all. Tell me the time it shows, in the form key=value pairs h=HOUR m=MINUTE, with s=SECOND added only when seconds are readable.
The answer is h=11 m=21
